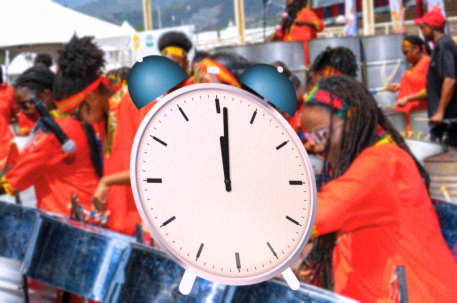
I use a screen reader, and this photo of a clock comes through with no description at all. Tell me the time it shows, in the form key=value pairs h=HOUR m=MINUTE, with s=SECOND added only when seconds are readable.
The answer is h=12 m=1
